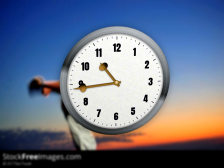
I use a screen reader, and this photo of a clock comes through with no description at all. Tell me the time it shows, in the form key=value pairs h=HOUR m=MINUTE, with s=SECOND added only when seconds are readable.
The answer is h=10 m=44
